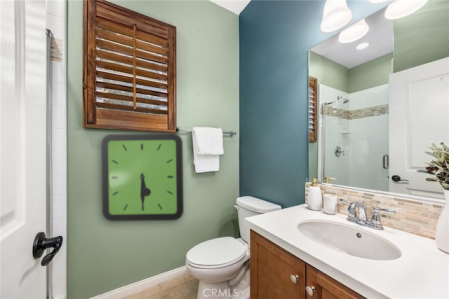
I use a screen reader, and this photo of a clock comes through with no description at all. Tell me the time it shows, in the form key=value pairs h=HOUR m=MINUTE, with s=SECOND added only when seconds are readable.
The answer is h=5 m=30
